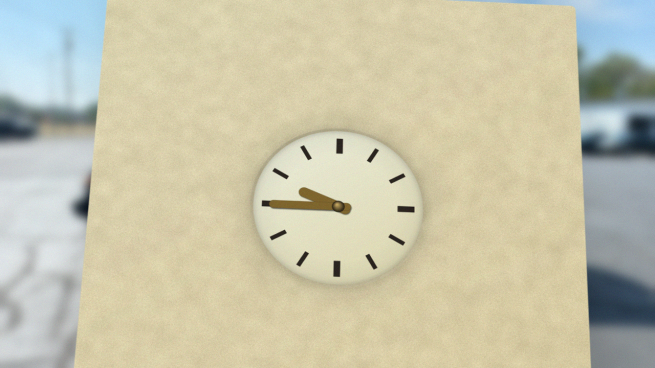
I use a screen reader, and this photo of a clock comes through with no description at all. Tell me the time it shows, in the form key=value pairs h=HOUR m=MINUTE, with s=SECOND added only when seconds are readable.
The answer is h=9 m=45
